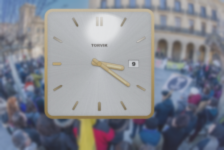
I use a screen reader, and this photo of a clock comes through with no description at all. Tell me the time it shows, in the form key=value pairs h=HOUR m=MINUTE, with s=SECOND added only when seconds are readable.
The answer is h=3 m=21
